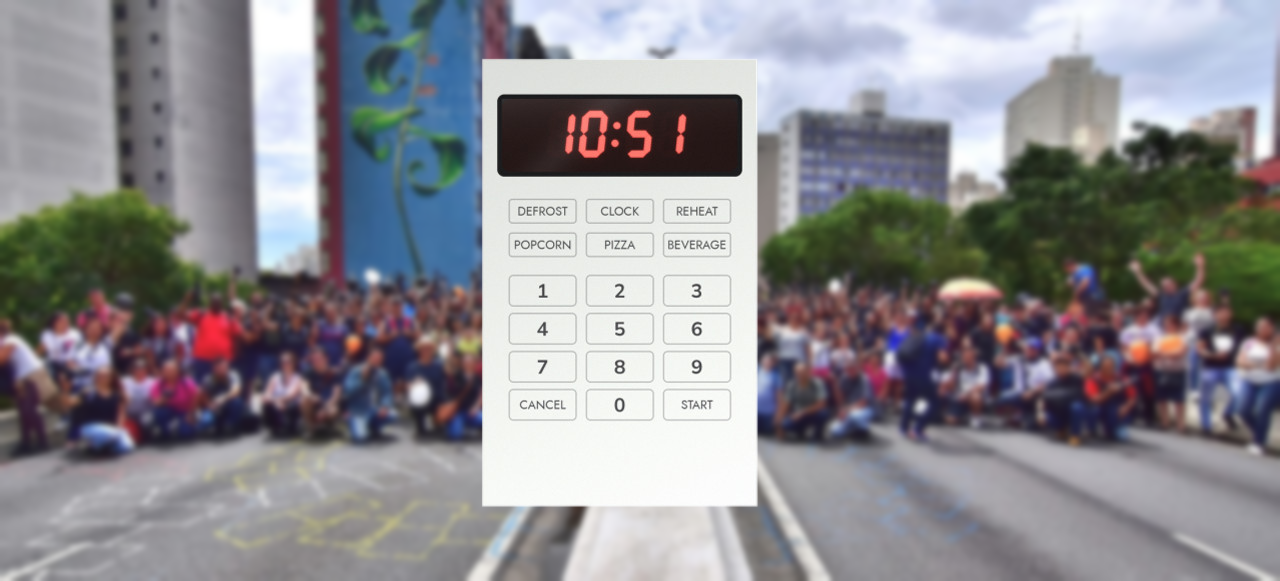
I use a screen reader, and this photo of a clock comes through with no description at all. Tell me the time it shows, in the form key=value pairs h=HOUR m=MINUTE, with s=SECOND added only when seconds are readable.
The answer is h=10 m=51
